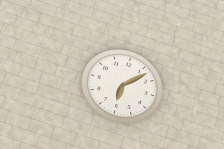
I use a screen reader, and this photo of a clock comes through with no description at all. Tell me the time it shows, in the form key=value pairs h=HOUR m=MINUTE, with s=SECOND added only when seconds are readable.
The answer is h=6 m=7
